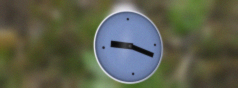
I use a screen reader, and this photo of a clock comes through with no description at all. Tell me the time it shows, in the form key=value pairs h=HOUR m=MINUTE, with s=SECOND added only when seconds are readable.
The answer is h=9 m=19
